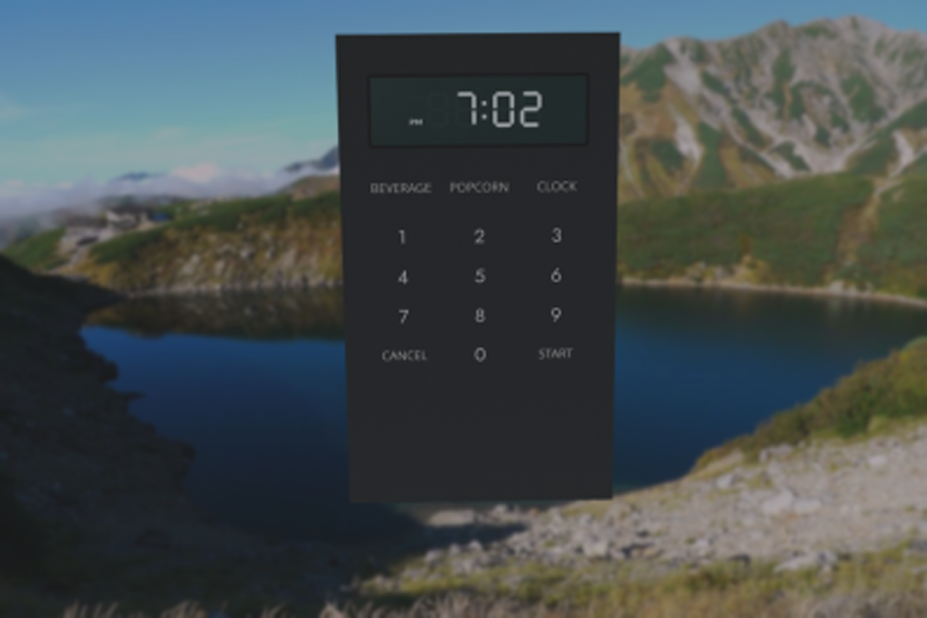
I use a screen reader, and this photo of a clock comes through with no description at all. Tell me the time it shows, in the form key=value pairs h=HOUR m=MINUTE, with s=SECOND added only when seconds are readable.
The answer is h=7 m=2
